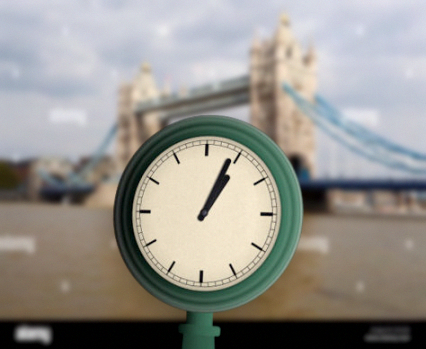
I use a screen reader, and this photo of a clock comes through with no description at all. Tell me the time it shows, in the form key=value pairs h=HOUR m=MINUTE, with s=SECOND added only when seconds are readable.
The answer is h=1 m=4
